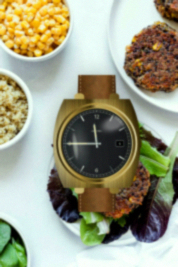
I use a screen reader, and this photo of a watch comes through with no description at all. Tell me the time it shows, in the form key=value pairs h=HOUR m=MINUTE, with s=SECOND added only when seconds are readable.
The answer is h=11 m=45
